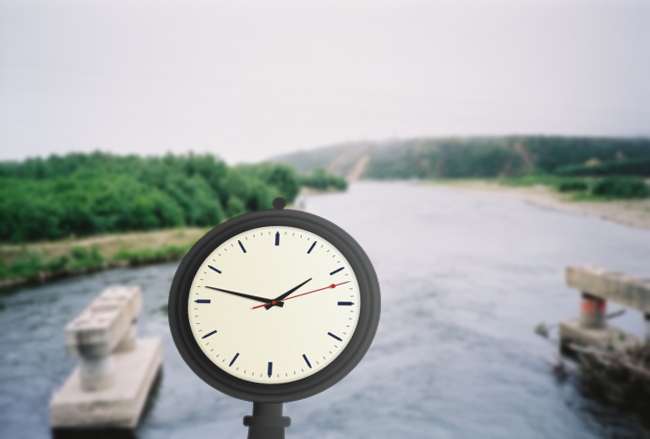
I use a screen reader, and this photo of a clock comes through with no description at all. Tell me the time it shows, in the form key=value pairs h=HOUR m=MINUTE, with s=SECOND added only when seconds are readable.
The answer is h=1 m=47 s=12
